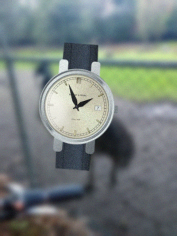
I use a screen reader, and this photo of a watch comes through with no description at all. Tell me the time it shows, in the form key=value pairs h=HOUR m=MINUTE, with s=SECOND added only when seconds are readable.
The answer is h=1 m=56
